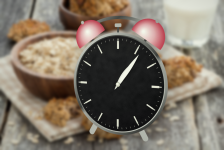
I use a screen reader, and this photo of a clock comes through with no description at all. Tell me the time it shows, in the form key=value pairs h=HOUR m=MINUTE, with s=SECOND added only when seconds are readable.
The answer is h=1 m=6
